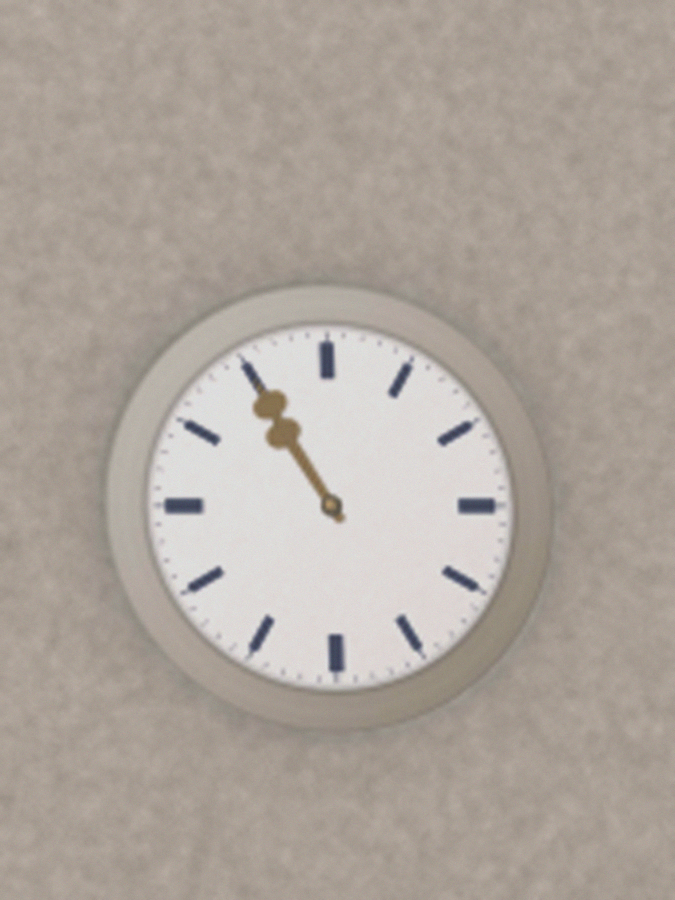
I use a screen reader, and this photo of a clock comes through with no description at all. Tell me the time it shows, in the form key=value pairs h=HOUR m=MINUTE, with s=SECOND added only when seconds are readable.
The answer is h=10 m=55
